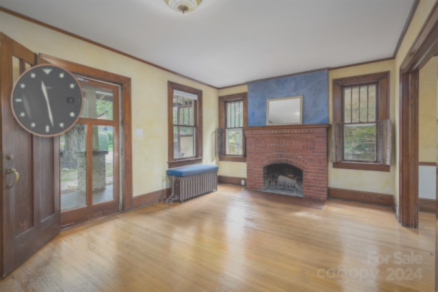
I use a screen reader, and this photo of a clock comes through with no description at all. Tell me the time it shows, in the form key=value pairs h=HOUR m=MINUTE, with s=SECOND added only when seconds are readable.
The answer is h=11 m=28
